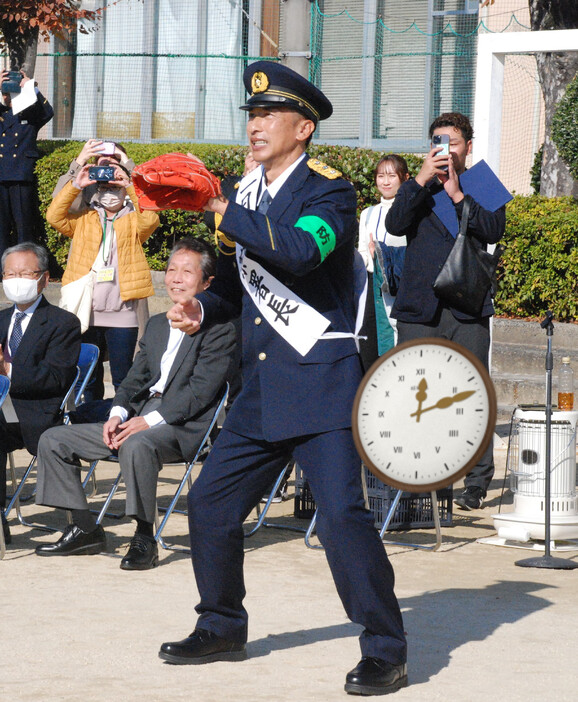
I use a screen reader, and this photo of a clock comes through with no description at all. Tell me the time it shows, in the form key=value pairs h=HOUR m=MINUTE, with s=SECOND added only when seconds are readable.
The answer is h=12 m=12
